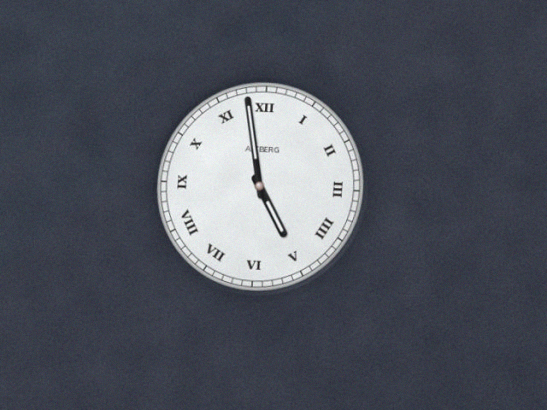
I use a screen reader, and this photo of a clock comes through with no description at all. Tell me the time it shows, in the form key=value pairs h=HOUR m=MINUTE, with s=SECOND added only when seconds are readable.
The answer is h=4 m=58
